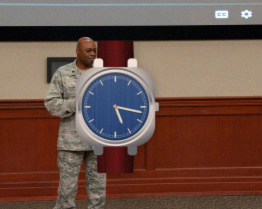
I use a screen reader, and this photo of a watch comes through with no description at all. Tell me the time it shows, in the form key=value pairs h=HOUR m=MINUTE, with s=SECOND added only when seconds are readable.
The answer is h=5 m=17
